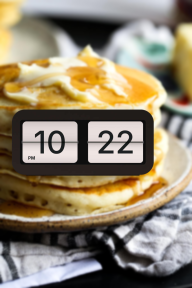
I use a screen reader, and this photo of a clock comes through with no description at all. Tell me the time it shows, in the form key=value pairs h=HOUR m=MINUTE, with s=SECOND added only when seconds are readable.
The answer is h=10 m=22
